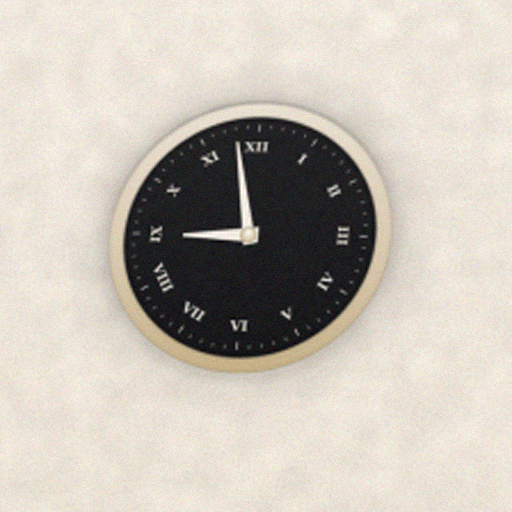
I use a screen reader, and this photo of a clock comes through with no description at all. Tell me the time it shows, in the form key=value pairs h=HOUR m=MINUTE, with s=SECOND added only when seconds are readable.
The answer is h=8 m=58
